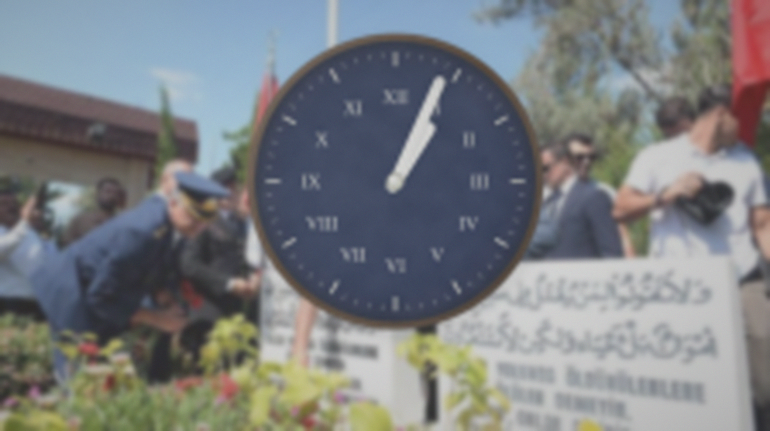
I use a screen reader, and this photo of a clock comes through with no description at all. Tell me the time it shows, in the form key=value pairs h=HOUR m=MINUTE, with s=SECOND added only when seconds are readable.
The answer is h=1 m=4
